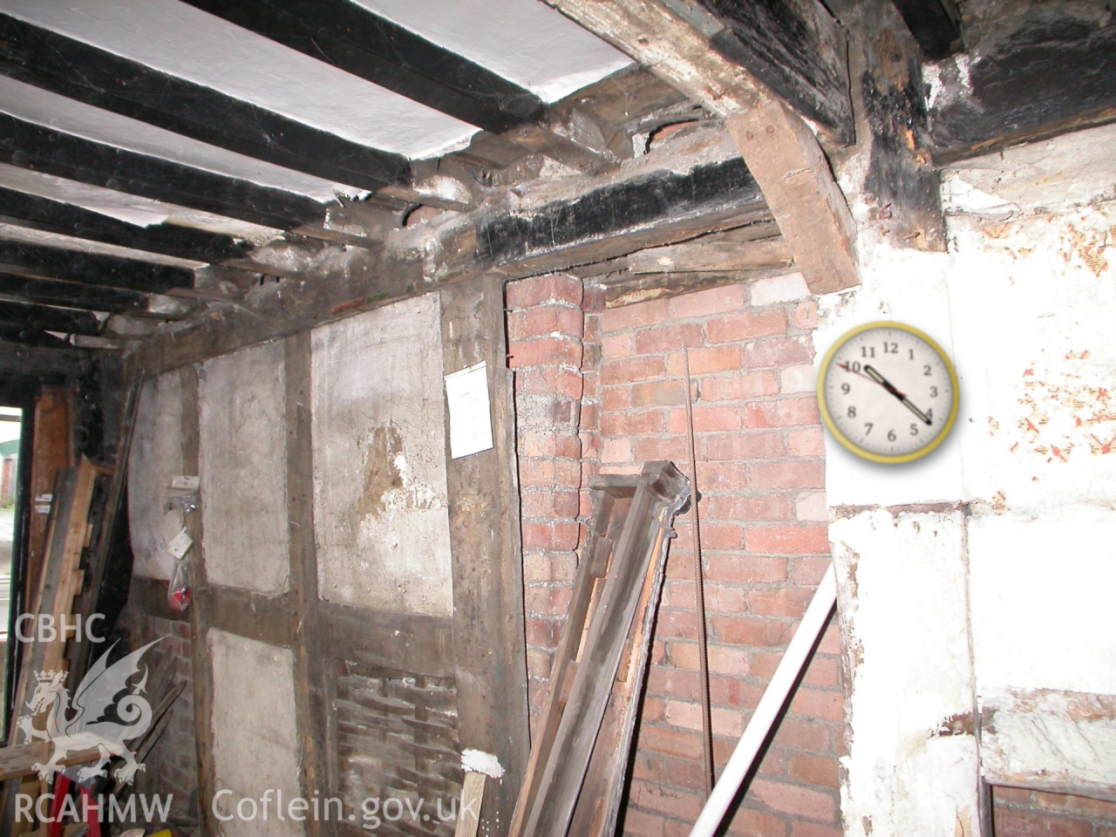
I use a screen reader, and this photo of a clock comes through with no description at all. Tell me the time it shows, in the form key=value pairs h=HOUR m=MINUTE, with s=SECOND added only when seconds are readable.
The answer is h=10 m=21 s=49
